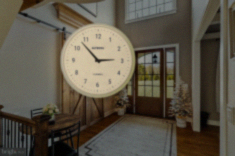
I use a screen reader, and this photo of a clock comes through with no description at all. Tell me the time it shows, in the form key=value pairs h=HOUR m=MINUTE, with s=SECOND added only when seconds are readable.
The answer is h=2 m=53
